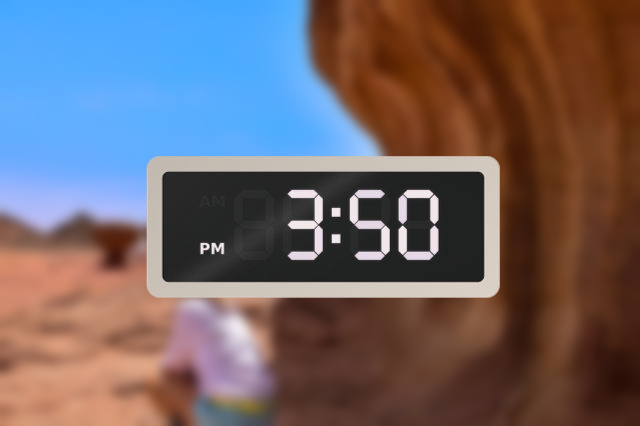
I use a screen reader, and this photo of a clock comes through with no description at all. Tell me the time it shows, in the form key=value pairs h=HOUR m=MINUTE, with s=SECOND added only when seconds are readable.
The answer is h=3 m=50
